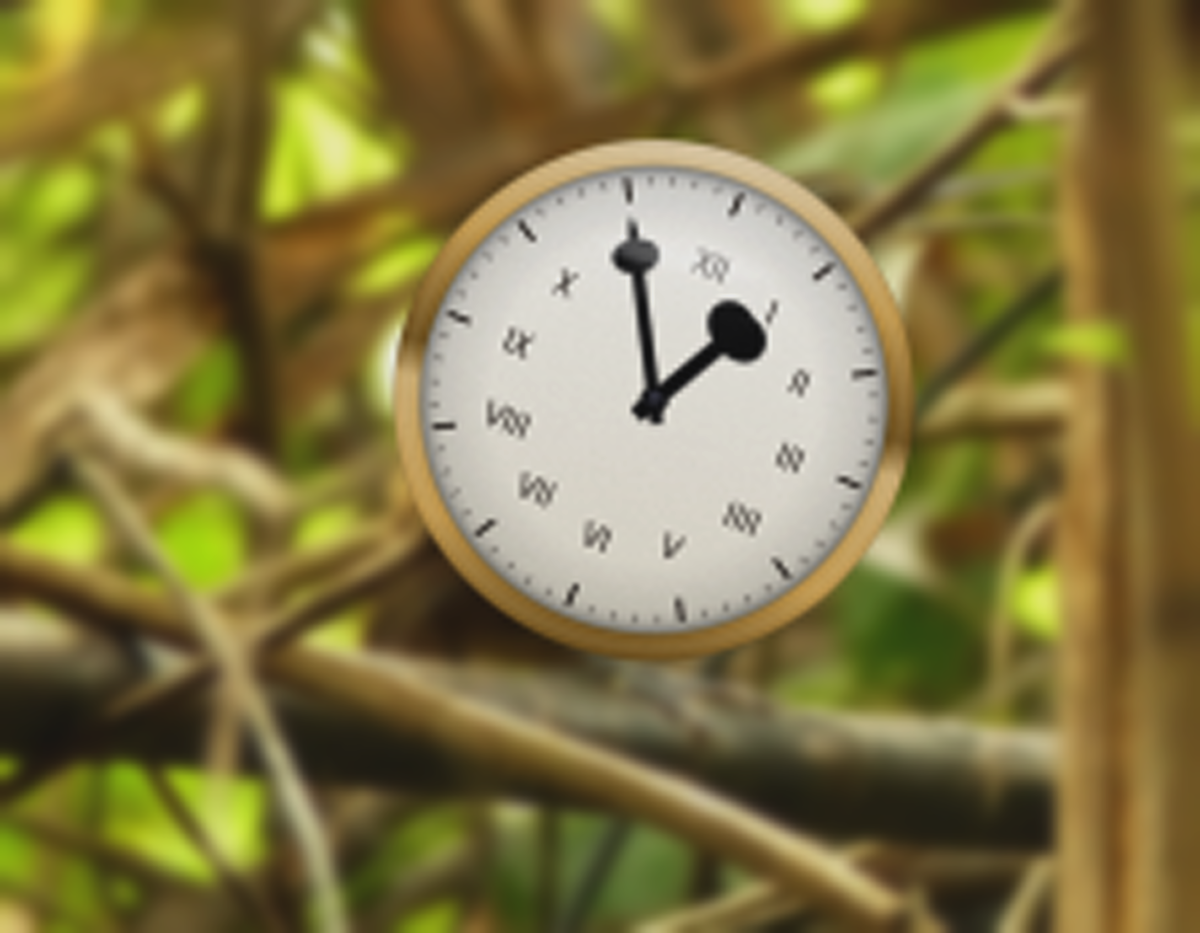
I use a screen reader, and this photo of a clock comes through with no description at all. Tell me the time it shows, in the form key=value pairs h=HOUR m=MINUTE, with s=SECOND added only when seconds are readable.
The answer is h=12 m=55
